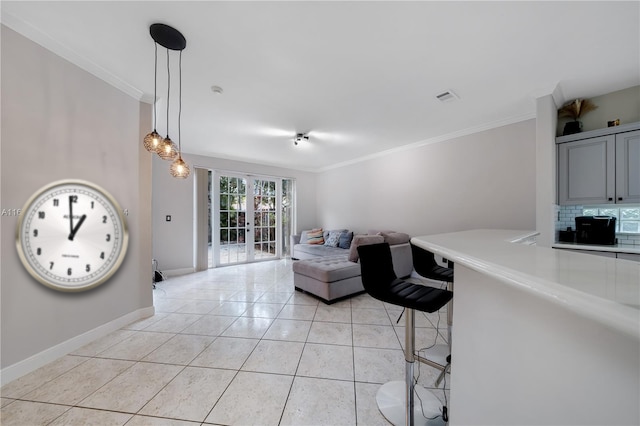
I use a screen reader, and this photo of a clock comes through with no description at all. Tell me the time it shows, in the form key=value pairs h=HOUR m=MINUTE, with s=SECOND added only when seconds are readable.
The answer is h=12 m=59
